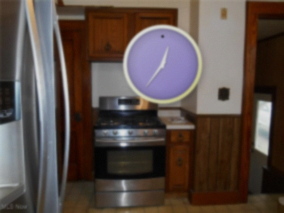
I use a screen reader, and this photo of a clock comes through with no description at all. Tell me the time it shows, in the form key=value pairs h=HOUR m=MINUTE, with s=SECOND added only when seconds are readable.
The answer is h=12 m=36
